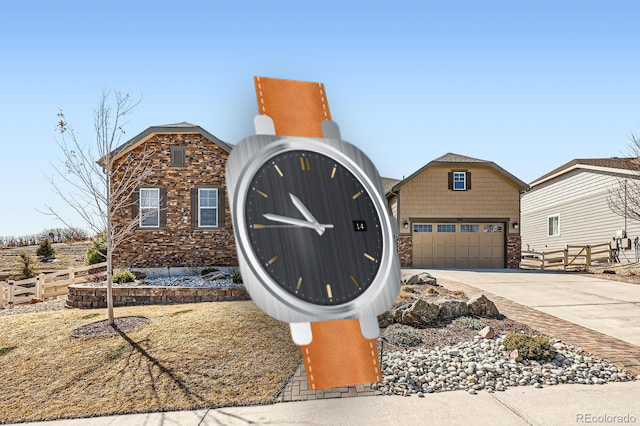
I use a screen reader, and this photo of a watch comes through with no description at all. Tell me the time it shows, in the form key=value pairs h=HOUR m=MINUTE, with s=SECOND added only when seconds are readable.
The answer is h=10 m=46 s=45
